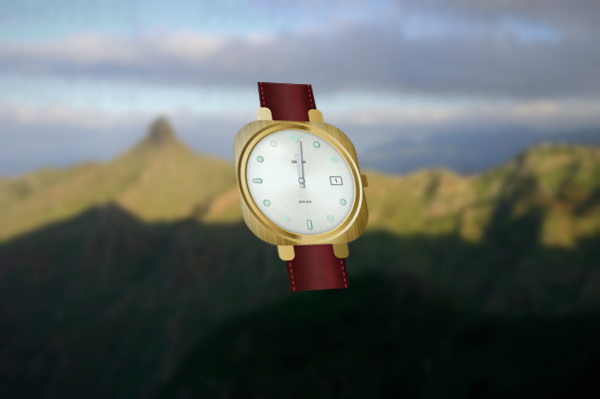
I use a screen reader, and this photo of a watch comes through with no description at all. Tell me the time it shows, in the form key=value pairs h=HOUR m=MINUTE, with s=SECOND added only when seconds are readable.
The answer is h=12 m=1
